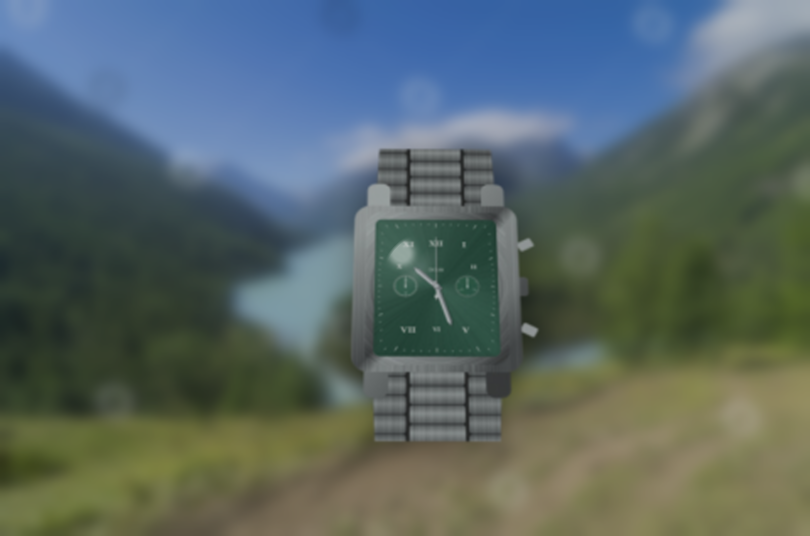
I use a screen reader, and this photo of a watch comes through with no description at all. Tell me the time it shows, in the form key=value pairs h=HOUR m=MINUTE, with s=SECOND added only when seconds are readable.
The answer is h=10 m=27
